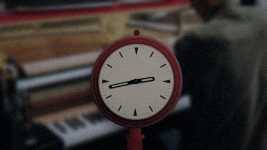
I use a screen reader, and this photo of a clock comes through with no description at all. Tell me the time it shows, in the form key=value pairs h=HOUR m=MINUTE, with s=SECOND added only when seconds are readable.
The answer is h=2 m=43
